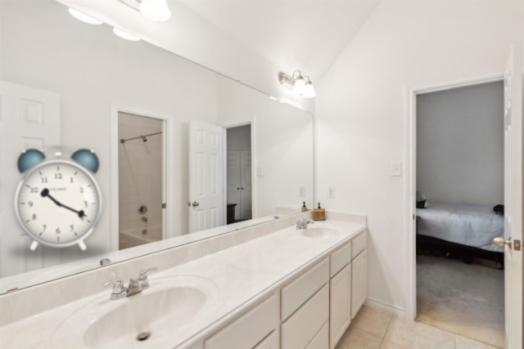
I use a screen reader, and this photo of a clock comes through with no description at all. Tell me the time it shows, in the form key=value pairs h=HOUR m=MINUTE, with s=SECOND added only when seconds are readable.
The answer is h=10 m=19
